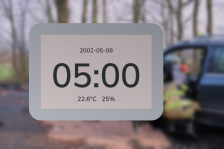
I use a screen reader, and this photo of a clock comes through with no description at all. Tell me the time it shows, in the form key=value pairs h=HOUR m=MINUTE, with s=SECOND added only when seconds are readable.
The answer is h=5 m=0
